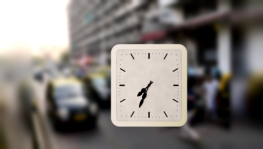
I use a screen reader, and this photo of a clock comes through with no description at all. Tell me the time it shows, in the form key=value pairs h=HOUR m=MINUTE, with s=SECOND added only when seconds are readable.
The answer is h=7 m=34
